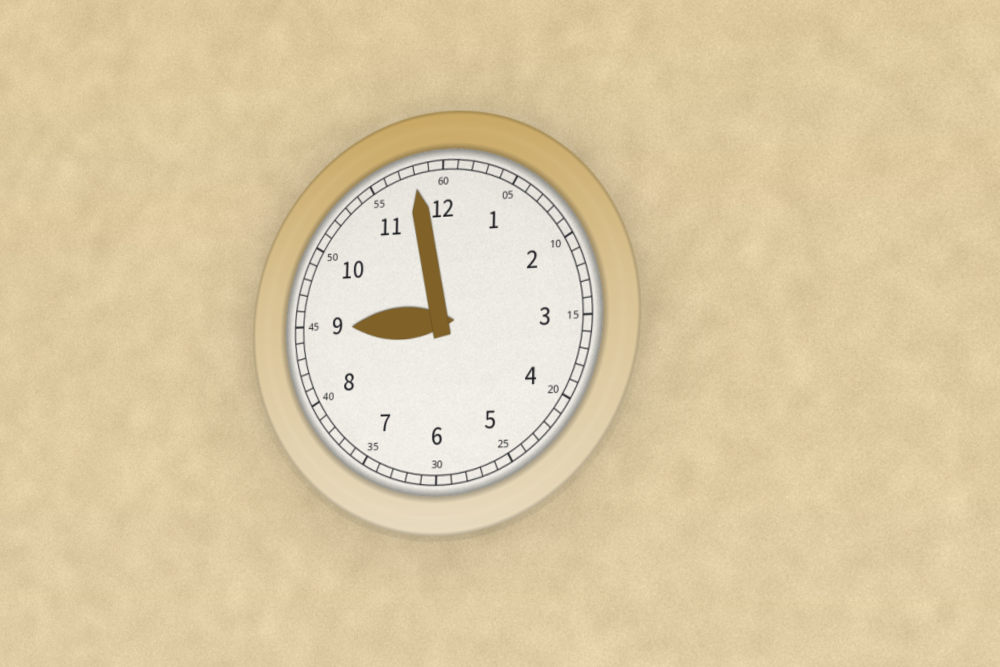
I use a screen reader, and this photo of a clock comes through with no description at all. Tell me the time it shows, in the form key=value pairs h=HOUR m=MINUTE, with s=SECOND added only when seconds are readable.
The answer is h=8 m=58
